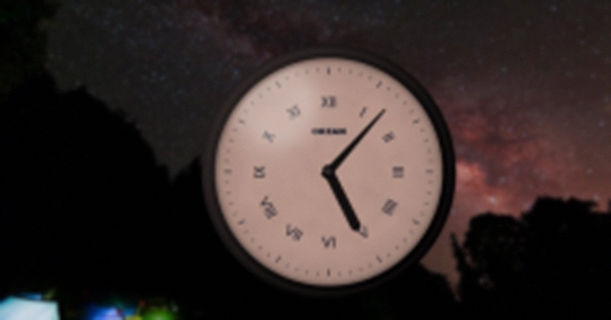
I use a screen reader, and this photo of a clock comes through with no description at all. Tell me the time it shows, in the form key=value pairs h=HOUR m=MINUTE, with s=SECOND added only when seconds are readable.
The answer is h=5 m=7
